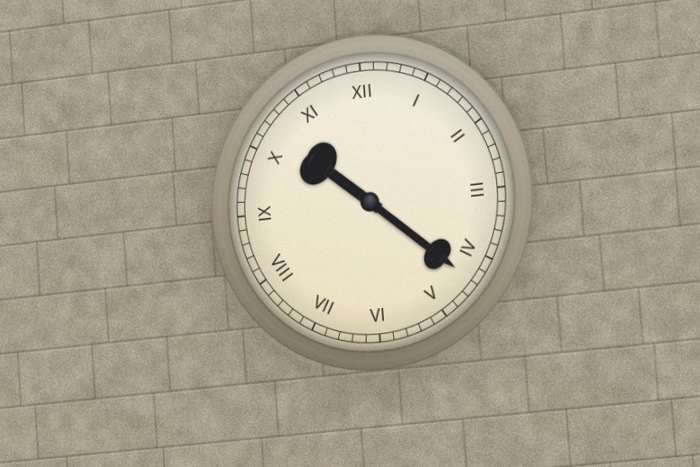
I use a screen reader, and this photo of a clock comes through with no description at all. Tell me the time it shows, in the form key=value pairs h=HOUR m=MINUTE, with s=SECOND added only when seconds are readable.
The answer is h=10 m=22
